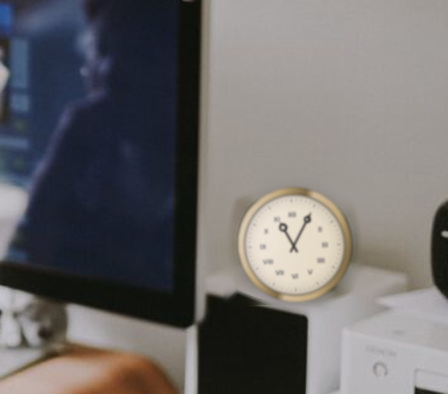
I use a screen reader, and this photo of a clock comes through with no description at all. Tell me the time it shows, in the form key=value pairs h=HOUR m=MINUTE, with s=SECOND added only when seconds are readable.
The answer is h=11 m=5
